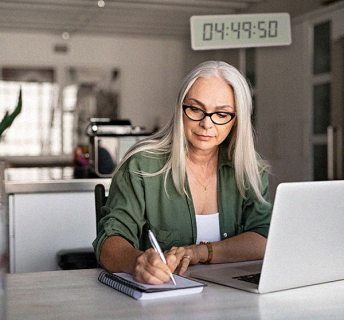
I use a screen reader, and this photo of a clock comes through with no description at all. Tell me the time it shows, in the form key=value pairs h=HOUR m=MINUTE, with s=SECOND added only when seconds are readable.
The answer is h=4 m=49 s=50
